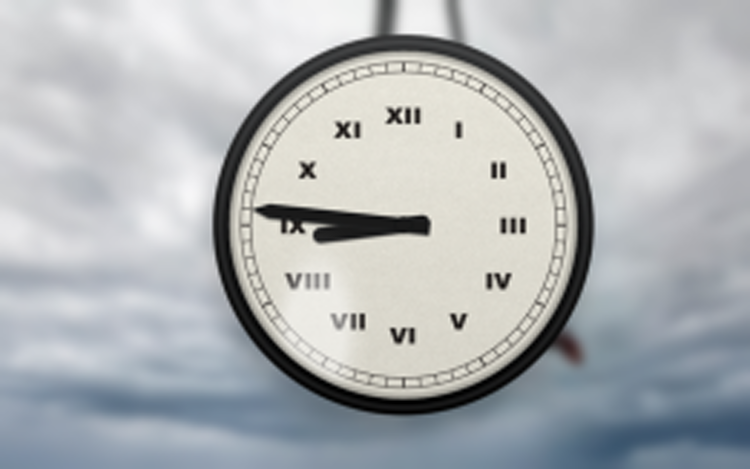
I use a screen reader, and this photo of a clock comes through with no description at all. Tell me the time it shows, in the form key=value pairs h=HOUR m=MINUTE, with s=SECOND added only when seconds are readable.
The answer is h=8 m=46
